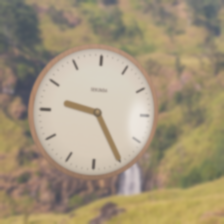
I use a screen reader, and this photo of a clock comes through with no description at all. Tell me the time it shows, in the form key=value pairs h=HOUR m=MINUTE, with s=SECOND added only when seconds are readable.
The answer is h=9 m=25
